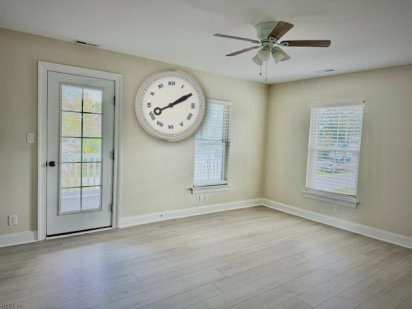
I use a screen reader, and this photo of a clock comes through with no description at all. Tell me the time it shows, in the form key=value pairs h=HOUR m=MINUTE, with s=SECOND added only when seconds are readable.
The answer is h=8 m=10
